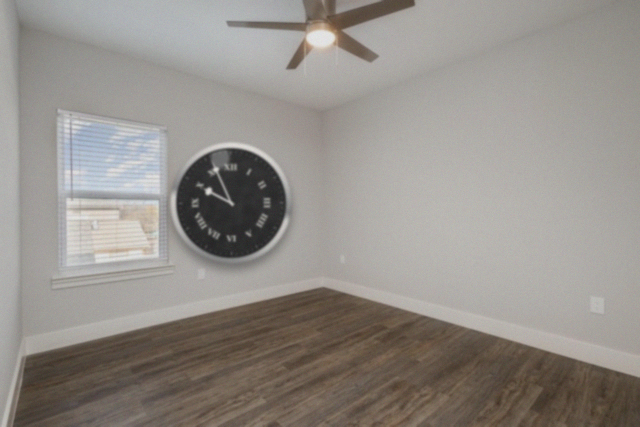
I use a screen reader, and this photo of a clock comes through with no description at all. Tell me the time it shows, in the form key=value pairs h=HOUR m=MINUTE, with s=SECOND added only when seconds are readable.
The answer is h=9 m=56
